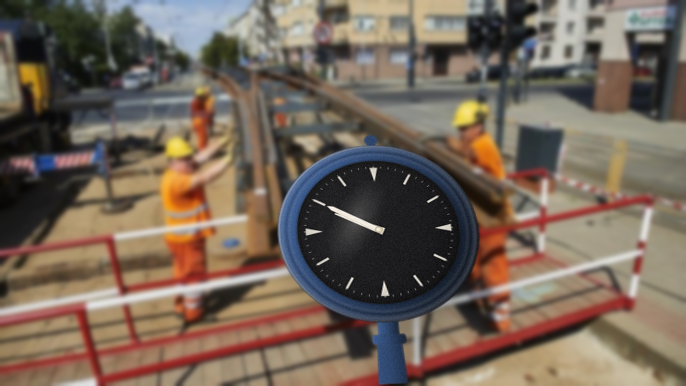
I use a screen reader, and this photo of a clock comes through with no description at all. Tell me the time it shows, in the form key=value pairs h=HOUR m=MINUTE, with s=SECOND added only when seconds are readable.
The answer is h=9 m=50
